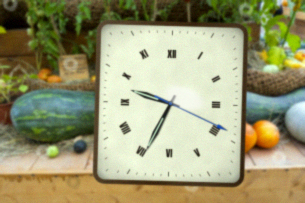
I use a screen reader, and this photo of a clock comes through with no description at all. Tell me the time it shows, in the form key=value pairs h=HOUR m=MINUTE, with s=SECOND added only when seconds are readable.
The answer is h=9 m=34 s=19
